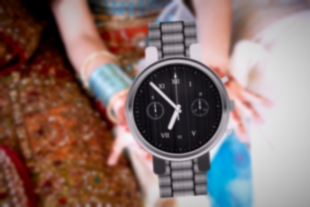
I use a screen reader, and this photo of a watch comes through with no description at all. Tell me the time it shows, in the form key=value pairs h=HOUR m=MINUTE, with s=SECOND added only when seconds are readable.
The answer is h=6 m=53
